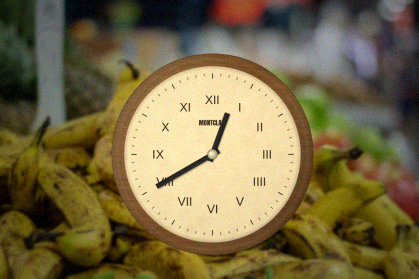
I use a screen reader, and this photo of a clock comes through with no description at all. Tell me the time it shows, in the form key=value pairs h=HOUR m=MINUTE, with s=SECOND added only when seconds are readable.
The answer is h=12 m=40
